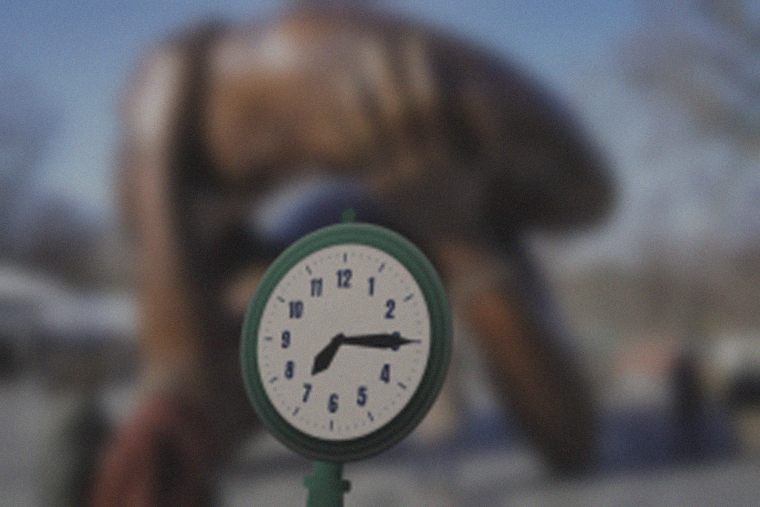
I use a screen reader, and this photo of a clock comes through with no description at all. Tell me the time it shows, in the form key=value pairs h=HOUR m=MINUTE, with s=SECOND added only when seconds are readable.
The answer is h=7 m=15
